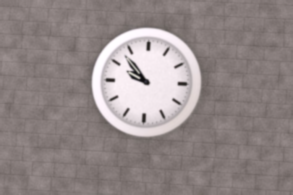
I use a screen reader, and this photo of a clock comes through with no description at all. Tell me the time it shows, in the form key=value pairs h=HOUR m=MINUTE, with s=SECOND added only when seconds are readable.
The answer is h=9 m=53
